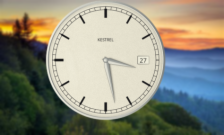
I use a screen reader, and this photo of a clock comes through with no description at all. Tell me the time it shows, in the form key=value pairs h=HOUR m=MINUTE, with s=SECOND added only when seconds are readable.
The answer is h=3 m=28
